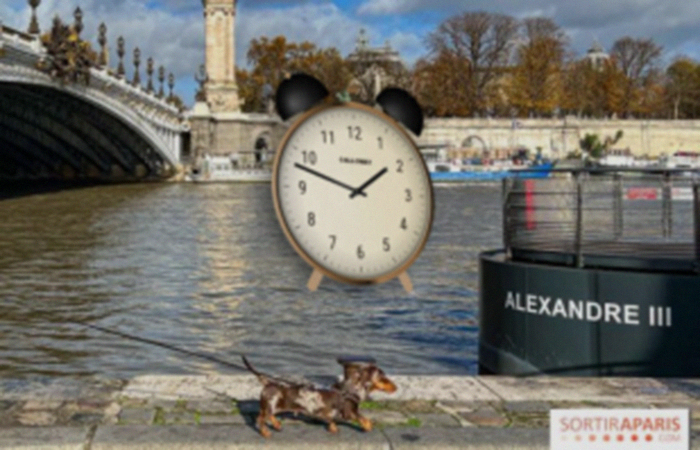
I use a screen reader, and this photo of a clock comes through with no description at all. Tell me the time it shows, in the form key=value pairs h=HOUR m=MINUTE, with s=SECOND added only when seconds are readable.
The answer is h=1 m=48
